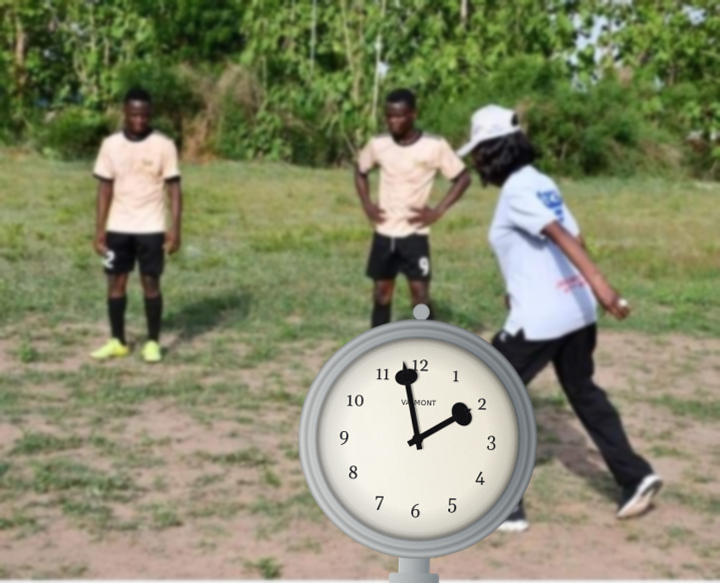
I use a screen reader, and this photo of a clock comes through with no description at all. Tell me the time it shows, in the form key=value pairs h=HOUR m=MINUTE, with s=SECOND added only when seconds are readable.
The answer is h=1 m=58
